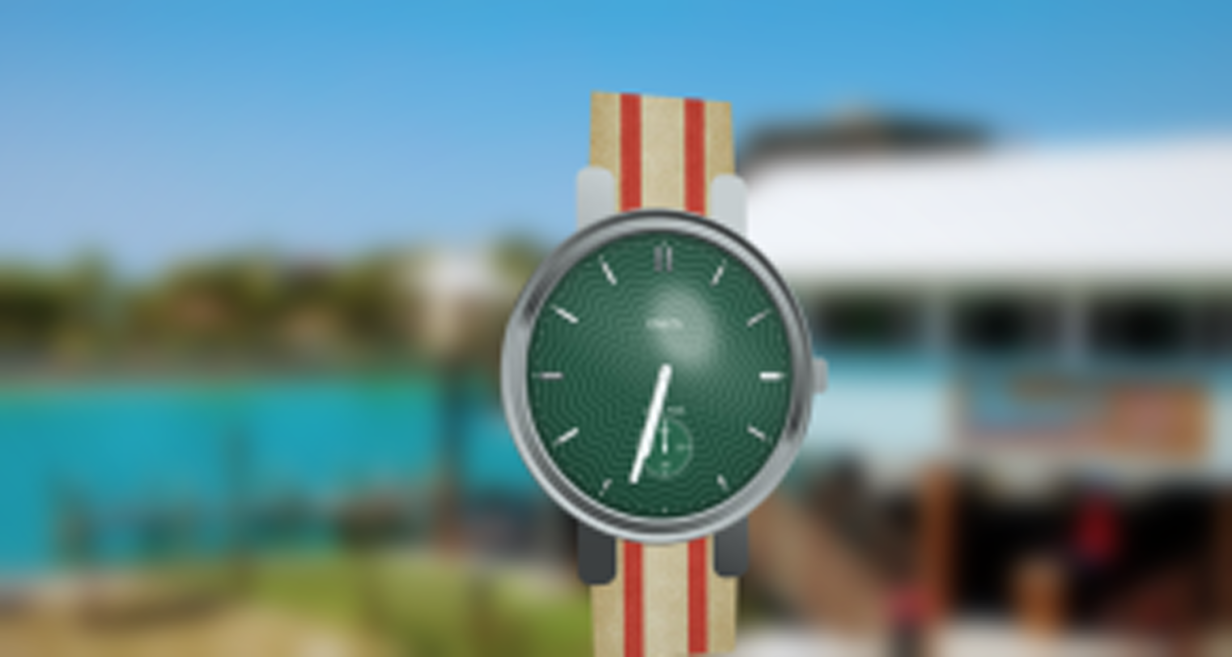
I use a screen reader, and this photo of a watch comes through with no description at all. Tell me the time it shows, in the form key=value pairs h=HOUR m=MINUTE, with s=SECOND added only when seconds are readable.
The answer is h=6 m=33
